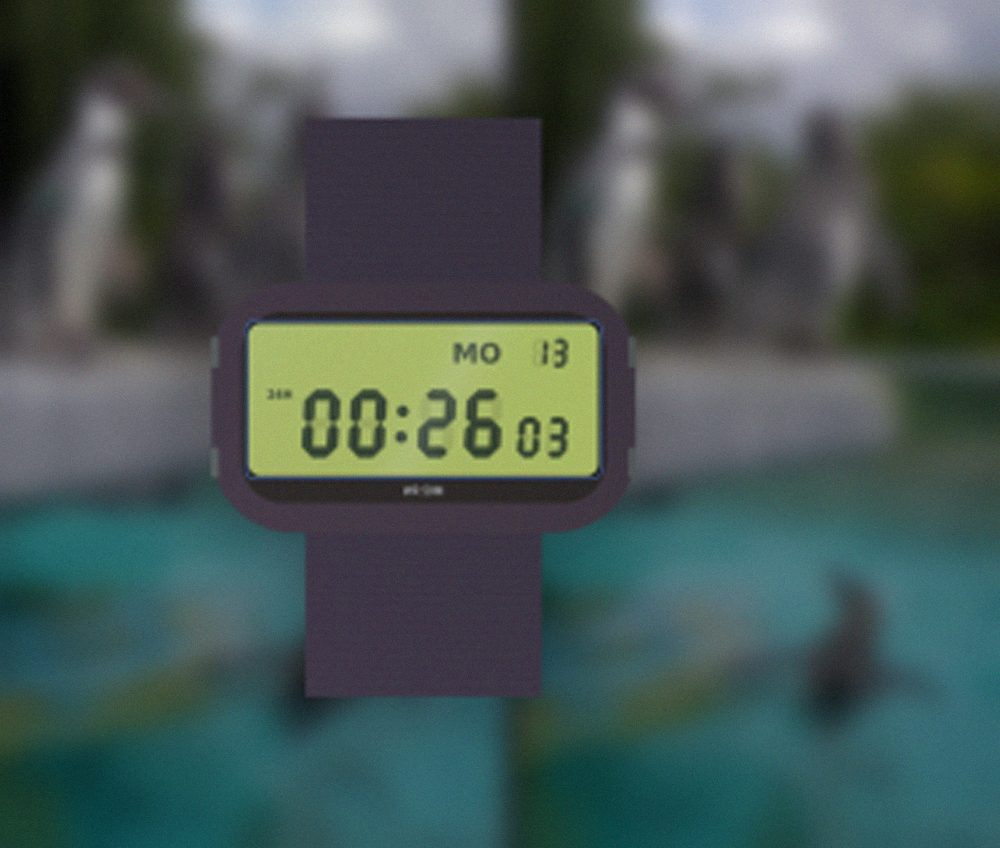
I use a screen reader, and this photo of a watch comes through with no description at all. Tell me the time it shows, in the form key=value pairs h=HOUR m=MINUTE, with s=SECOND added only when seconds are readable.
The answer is h=0 m=26 s=3
